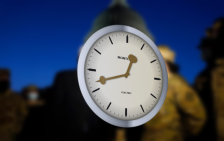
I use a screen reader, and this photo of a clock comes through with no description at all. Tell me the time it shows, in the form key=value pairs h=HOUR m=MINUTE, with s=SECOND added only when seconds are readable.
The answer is h=12 m=42
